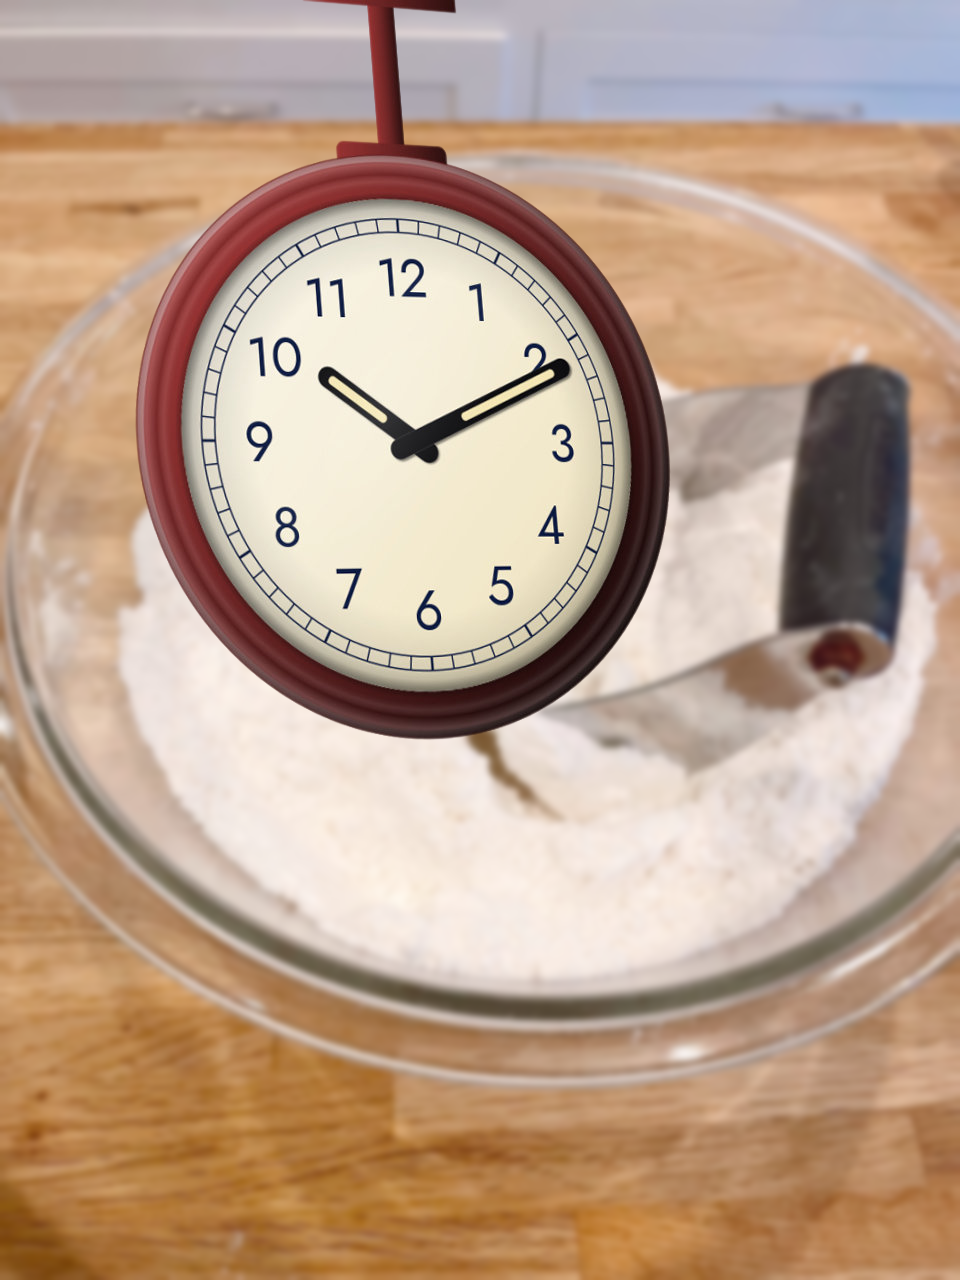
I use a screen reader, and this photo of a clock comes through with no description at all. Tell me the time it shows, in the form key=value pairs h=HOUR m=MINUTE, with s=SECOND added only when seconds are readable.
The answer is h=10 m=11
